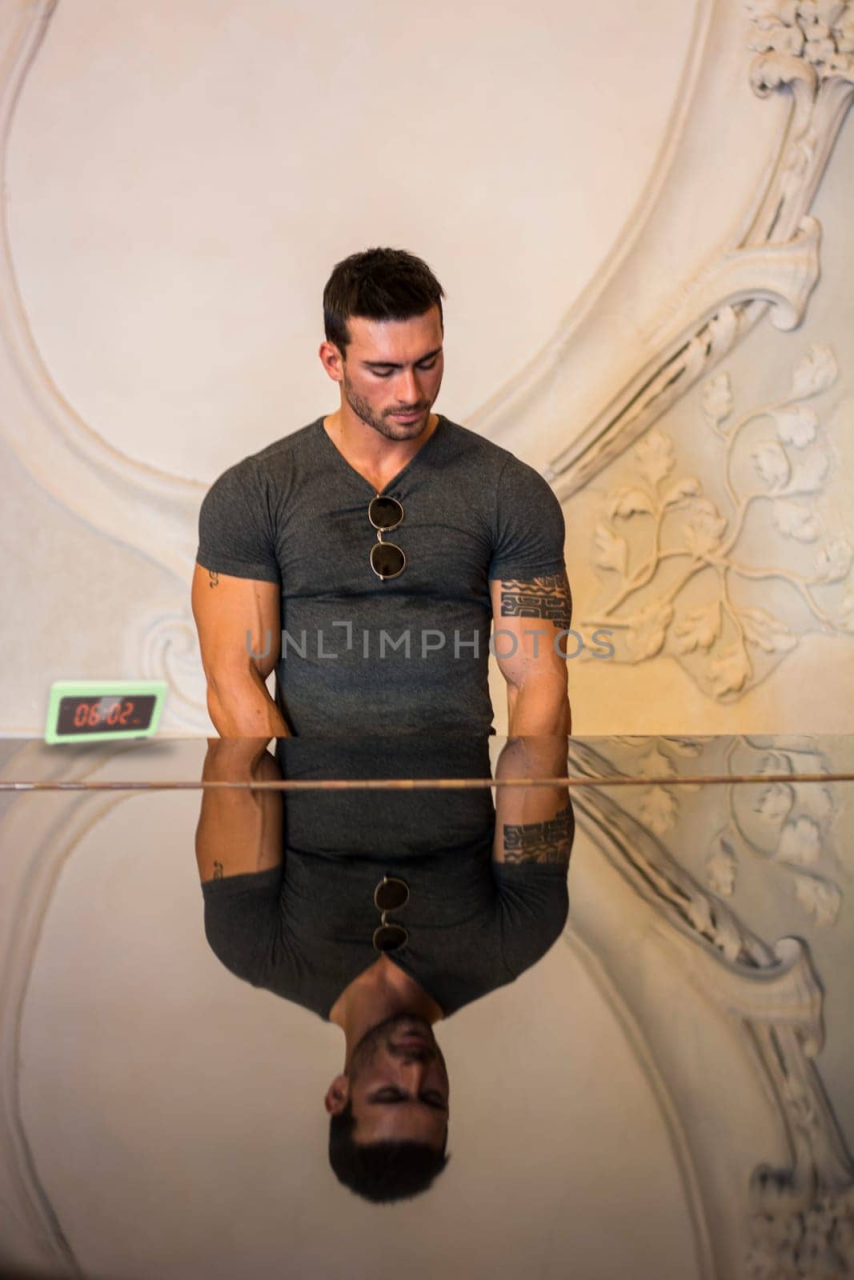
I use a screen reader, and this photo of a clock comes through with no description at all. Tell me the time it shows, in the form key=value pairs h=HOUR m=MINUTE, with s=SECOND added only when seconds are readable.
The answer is h=6 m=2
